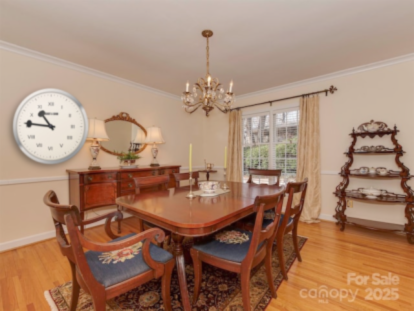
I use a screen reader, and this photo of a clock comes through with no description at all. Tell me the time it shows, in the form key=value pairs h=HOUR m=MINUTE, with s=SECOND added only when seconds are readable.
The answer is h=10 m=46
